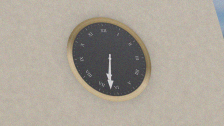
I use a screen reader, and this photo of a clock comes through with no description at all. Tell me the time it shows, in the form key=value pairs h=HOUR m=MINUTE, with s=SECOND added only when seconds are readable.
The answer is h=6 m=32
